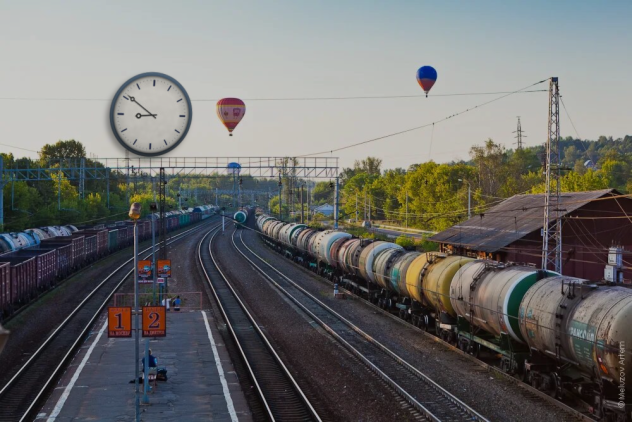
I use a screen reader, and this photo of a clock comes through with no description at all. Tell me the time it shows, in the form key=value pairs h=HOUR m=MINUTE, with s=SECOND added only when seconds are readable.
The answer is h=8 m=51
